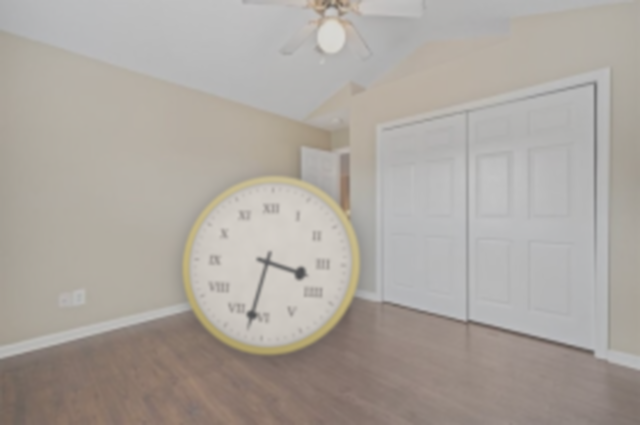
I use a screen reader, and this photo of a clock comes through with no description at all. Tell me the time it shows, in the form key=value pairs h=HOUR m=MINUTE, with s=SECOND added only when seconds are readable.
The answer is h=3 m=32
